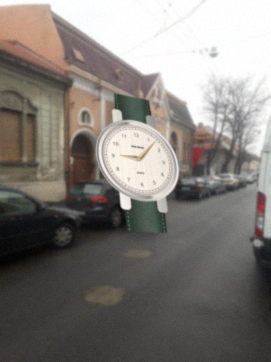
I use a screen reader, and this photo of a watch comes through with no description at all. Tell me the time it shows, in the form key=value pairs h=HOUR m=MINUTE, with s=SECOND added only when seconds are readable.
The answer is h=9 m=7
